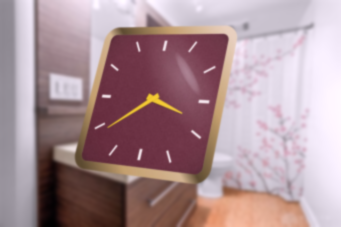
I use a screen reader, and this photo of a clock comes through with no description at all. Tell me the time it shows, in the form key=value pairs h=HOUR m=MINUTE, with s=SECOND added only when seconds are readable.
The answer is h=3 m=39
